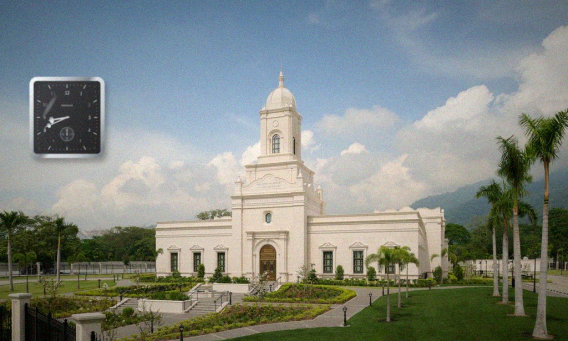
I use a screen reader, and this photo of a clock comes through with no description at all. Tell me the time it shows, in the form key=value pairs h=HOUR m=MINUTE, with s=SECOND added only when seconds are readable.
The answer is h=8 m=41
